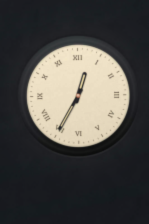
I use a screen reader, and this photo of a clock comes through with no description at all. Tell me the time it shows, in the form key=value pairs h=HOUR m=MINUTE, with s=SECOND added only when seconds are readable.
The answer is h=12 m=35
